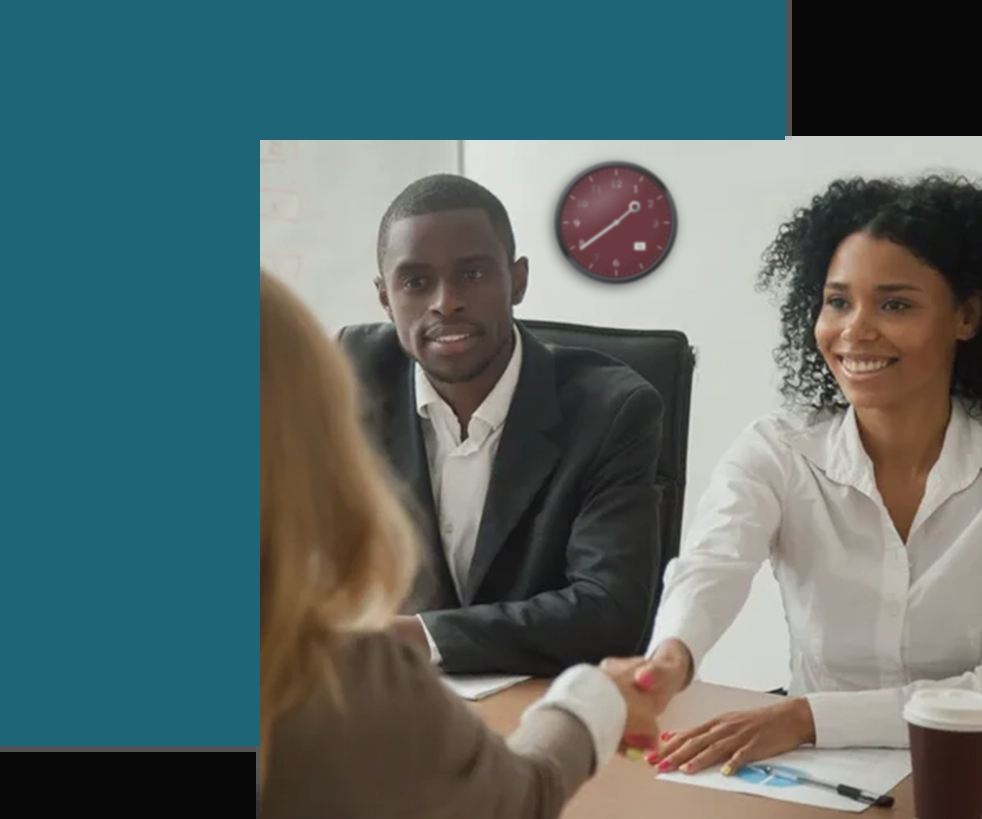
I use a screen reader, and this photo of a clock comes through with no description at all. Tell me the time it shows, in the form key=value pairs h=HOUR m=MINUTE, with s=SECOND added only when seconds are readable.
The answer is h=1 m=39
